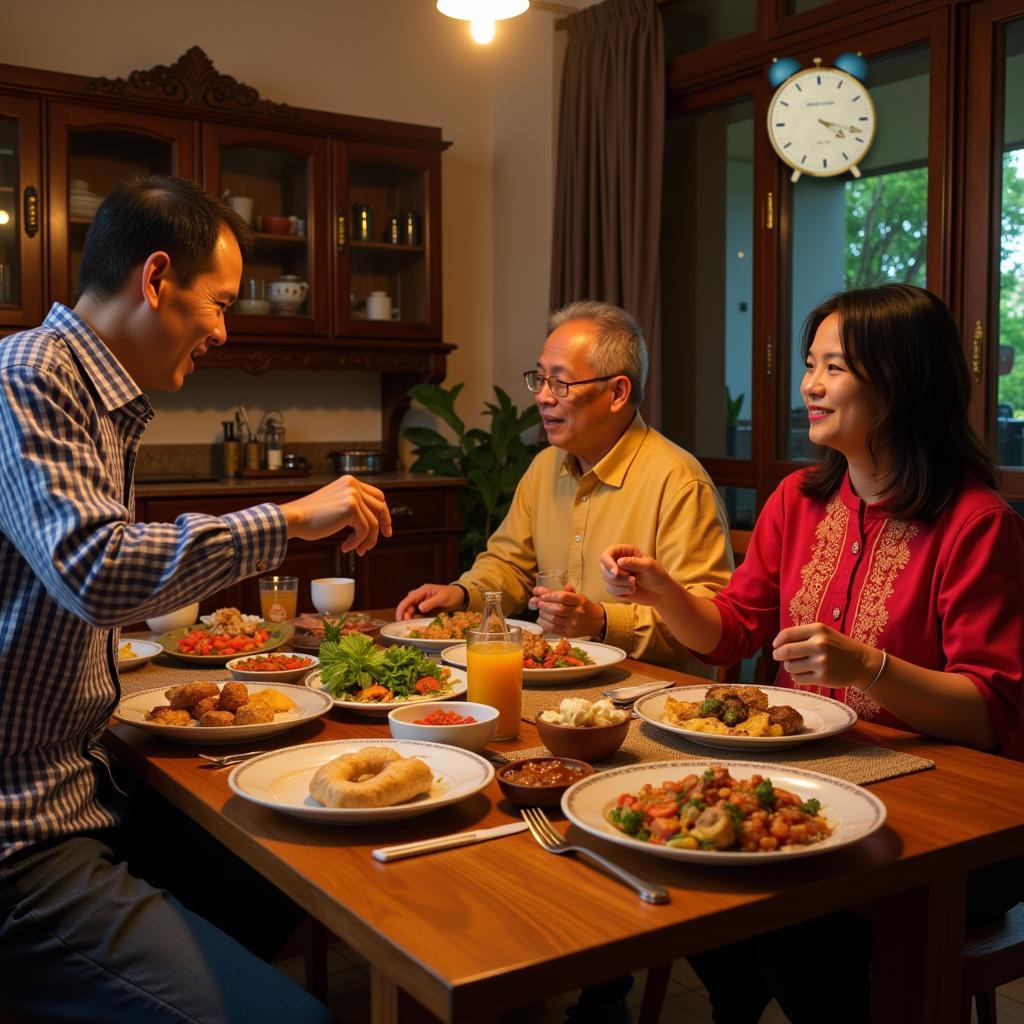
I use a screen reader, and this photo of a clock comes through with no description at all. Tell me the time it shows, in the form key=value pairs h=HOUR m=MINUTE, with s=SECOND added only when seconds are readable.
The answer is h=4 m=18
